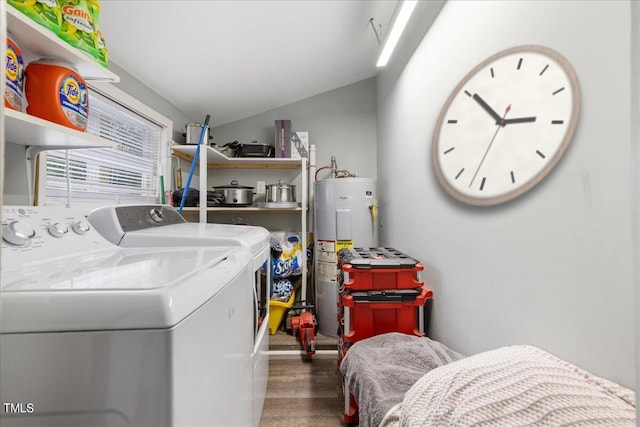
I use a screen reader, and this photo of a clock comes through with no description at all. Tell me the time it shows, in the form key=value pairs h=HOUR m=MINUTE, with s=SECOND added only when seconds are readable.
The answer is h=2 m=50 s=32
